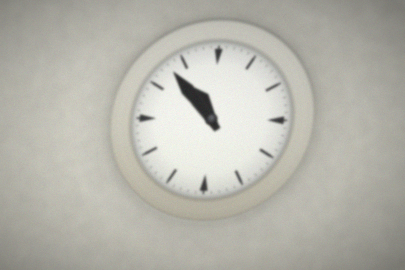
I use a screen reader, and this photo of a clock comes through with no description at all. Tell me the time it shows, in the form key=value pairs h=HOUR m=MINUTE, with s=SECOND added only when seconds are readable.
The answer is h=10 m=53
